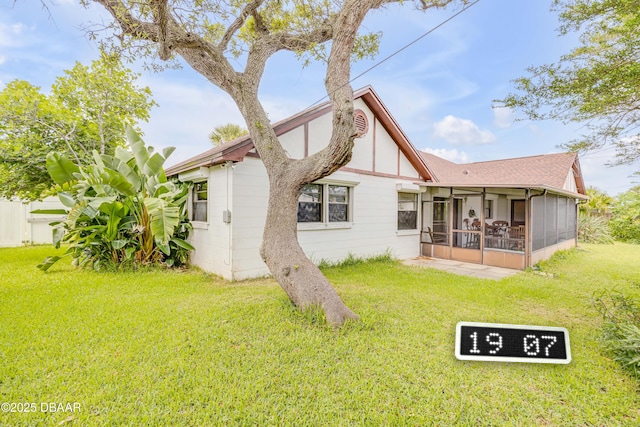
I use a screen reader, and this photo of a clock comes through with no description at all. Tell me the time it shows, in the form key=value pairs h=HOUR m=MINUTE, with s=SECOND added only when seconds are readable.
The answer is h=19 m=7
